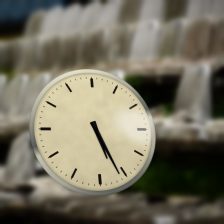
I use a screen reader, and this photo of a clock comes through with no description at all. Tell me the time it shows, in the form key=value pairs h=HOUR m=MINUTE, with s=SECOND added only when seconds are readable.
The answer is h=5 m=26
